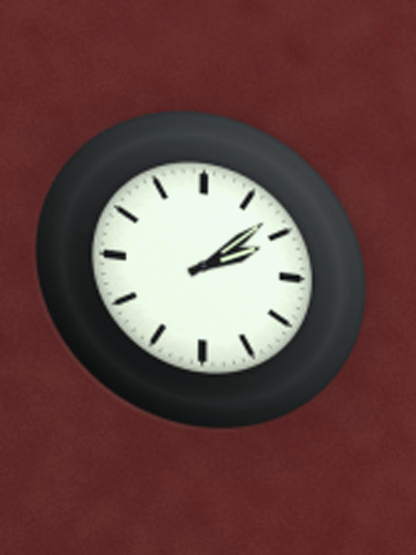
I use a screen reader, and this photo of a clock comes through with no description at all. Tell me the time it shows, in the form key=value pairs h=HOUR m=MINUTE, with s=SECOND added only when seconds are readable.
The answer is h=2 m=8
